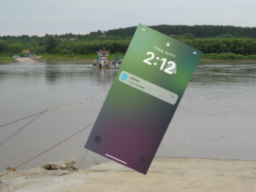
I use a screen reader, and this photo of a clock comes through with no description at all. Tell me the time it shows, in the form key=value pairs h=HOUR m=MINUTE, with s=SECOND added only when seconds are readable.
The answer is h=2 m=12
